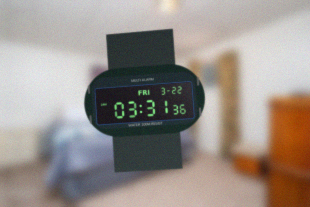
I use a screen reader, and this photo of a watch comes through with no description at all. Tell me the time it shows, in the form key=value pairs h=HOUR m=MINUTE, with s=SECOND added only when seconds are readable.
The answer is h=3 m=31 s=36
